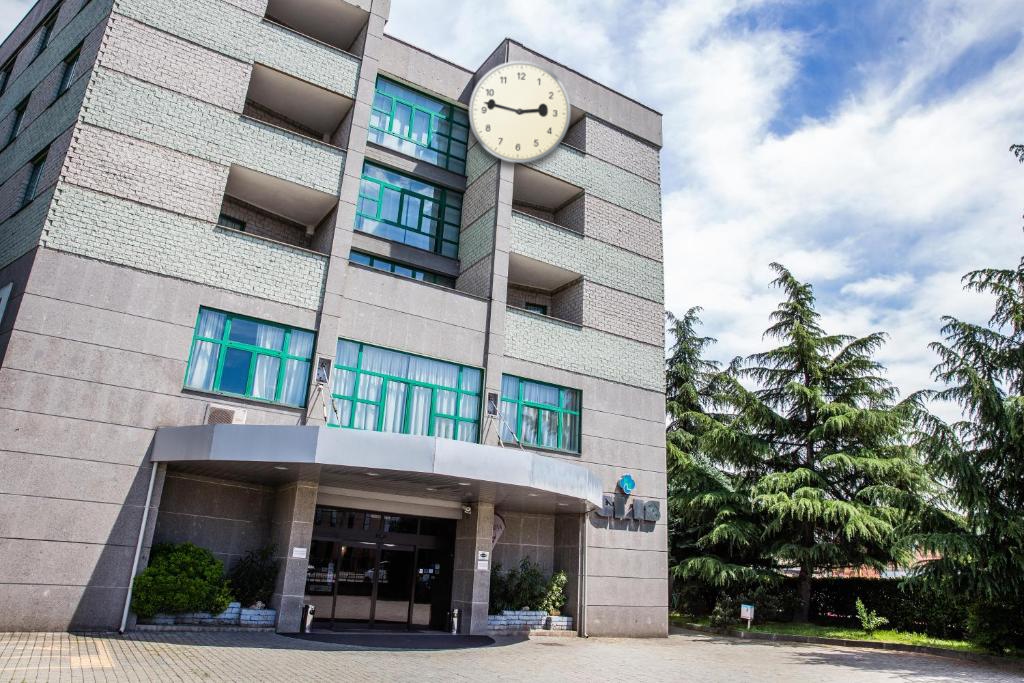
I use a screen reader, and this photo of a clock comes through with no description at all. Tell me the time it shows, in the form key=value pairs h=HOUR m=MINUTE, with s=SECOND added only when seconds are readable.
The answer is h=2 m=47
